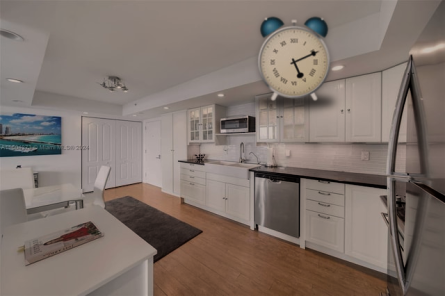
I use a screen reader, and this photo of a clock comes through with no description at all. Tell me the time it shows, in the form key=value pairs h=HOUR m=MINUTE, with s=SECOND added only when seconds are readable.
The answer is h=5 m=11
